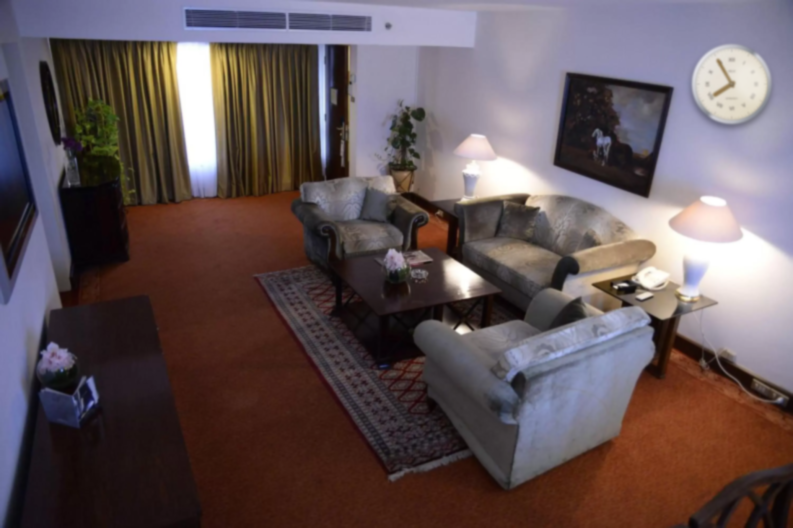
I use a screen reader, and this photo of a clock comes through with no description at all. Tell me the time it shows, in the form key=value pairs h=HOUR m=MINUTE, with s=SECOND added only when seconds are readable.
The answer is h=7 m=55
